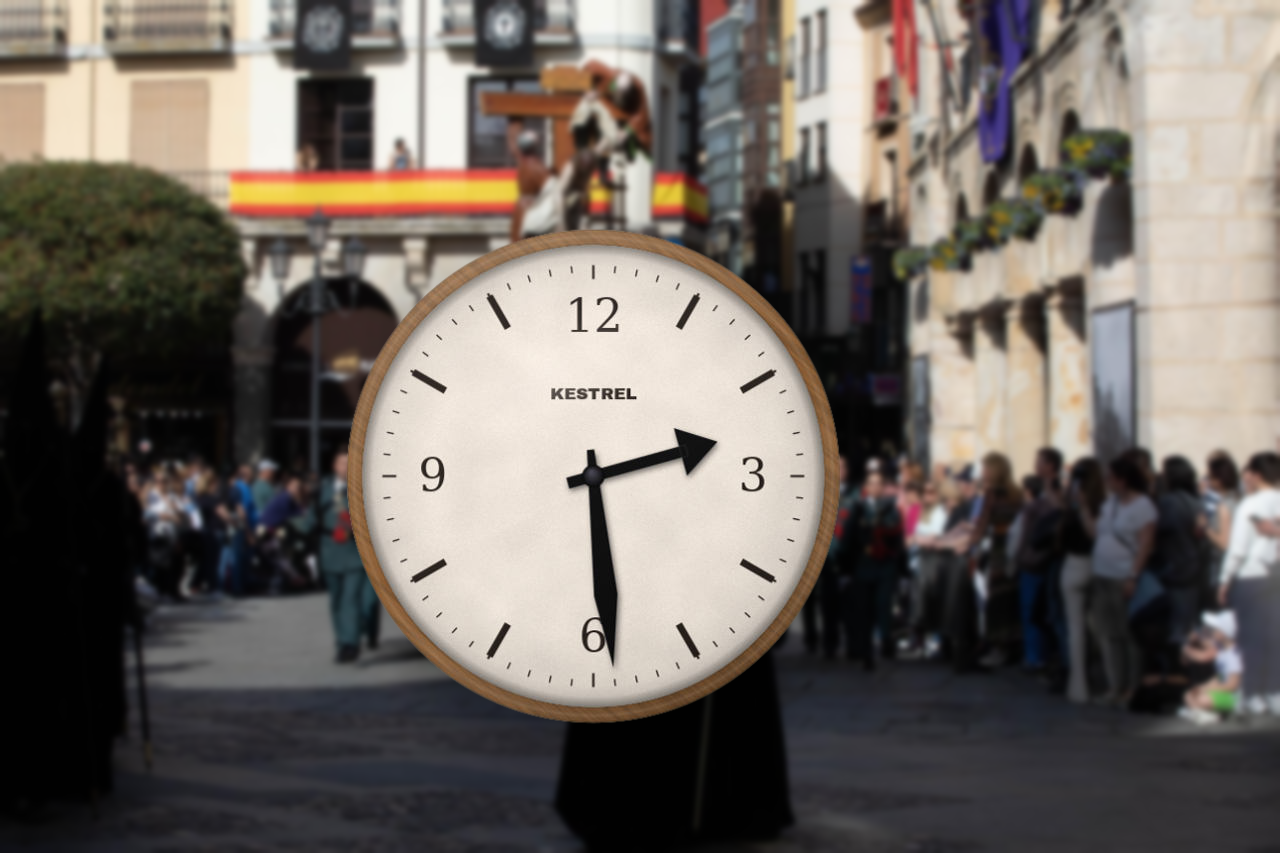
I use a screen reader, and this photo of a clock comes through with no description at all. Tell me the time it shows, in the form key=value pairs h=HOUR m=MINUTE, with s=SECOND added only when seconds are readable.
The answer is h=2 m=29
